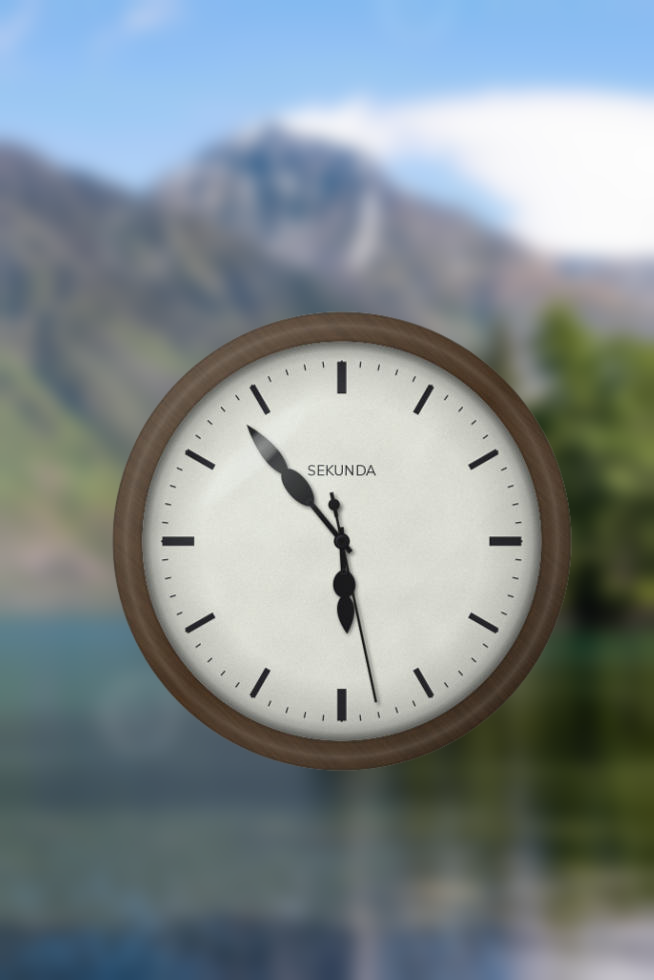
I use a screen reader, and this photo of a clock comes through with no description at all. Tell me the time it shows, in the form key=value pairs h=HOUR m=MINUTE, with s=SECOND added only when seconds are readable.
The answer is h=5 m=53 s=28
